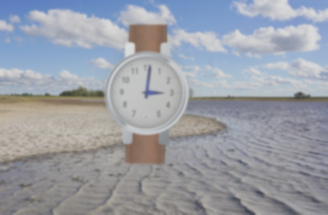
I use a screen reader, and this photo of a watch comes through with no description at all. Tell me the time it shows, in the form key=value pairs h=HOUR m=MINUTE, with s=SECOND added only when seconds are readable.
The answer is h=3 m=1
